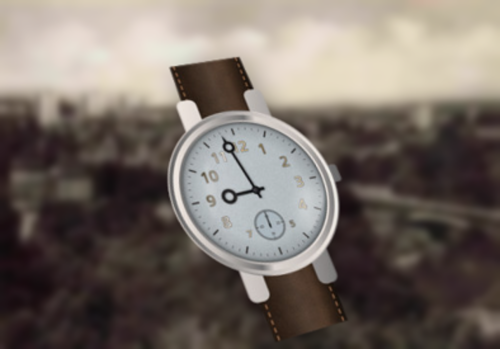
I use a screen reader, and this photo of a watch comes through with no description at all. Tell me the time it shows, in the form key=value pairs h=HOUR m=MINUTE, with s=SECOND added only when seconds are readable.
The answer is h=8 m=58
